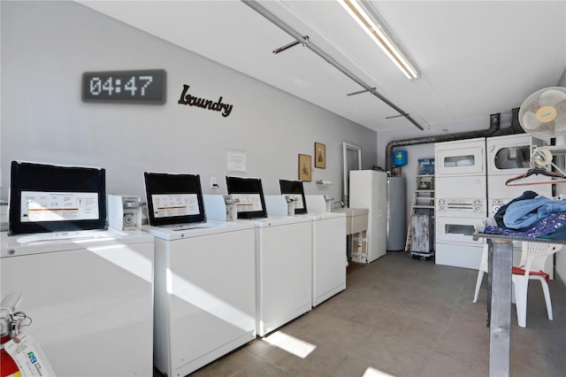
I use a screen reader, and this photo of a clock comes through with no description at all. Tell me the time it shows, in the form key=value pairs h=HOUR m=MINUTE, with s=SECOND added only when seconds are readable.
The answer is h=4 m=47
